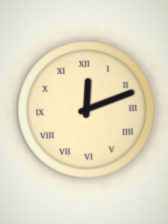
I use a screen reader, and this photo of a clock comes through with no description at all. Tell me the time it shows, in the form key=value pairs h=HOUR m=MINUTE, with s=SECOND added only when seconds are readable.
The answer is h=12 m=12
